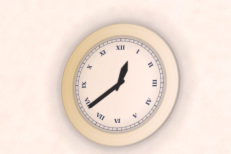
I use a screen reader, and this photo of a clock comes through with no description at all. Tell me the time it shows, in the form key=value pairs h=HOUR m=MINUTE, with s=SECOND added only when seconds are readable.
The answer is h=12 m=39
